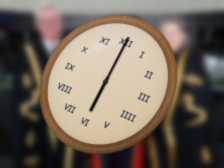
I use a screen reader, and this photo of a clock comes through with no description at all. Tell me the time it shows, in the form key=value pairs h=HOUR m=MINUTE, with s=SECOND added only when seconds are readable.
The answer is h=6 m=0
